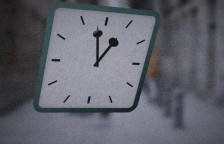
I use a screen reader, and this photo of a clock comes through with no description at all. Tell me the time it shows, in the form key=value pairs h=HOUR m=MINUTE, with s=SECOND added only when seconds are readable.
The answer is h=12 m=58
